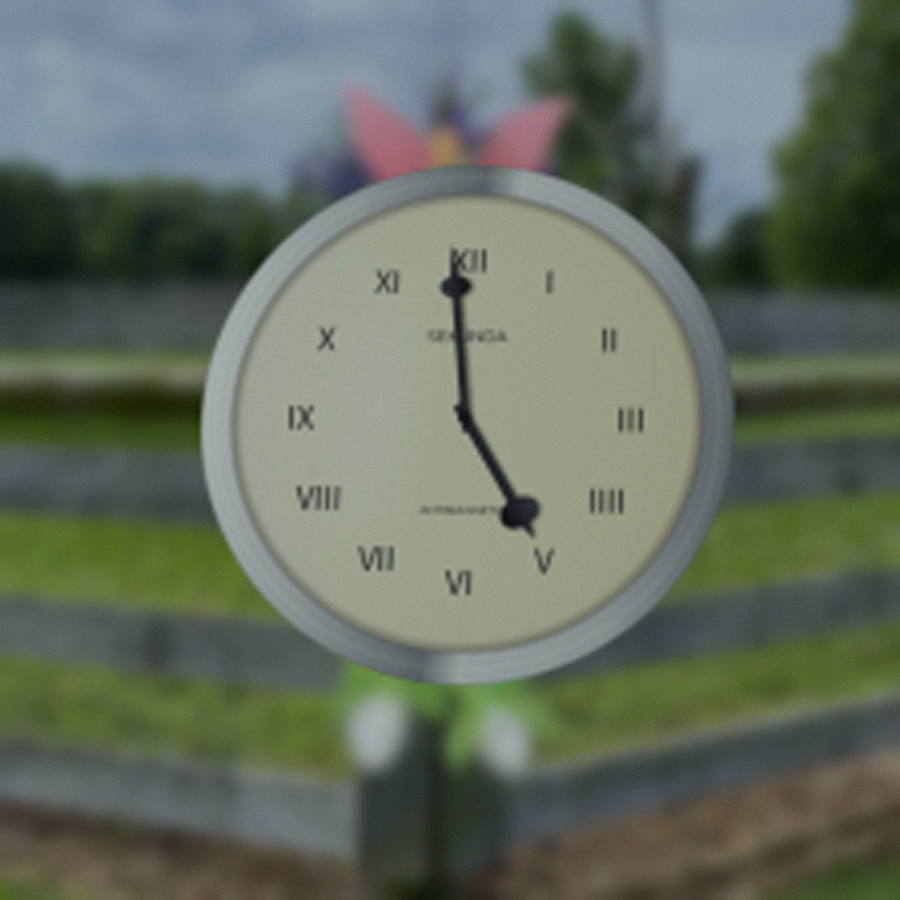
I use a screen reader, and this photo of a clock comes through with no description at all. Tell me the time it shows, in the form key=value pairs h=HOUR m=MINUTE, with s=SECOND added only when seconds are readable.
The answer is h=4 m=59
